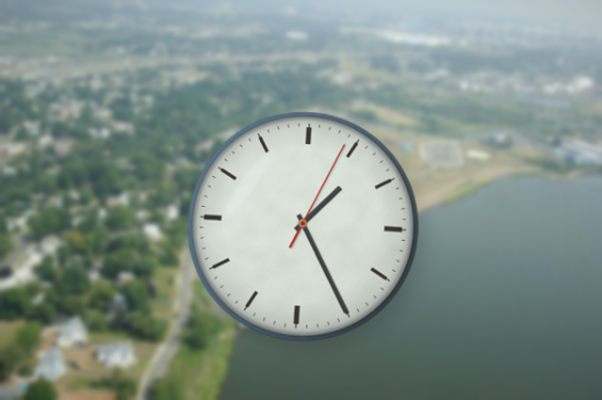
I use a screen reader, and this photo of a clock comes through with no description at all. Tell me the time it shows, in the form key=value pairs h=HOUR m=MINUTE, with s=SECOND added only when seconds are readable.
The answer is h=1 m=25 s=4
